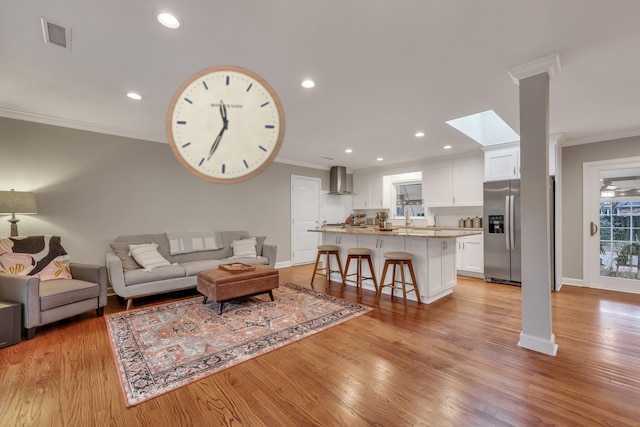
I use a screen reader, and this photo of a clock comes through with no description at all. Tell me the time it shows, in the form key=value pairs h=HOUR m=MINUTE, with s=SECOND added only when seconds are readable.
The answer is h=11 m=34
